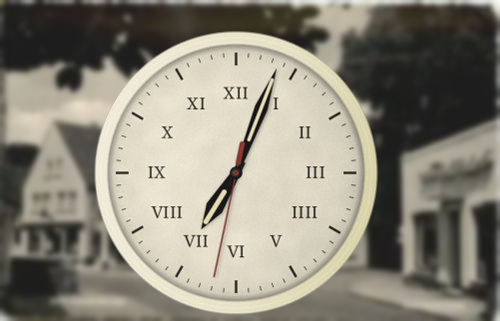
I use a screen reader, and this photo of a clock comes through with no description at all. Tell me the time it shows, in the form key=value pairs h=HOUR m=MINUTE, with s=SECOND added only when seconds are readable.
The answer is h=7 m=3 s=32
